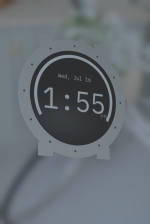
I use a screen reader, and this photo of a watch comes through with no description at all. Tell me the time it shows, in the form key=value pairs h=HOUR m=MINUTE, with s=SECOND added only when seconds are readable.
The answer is h=1 m=55
